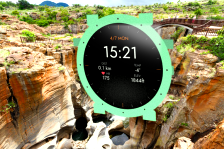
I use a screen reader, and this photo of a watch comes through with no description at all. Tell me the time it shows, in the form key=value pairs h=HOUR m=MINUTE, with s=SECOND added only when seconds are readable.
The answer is h=15 m=21
